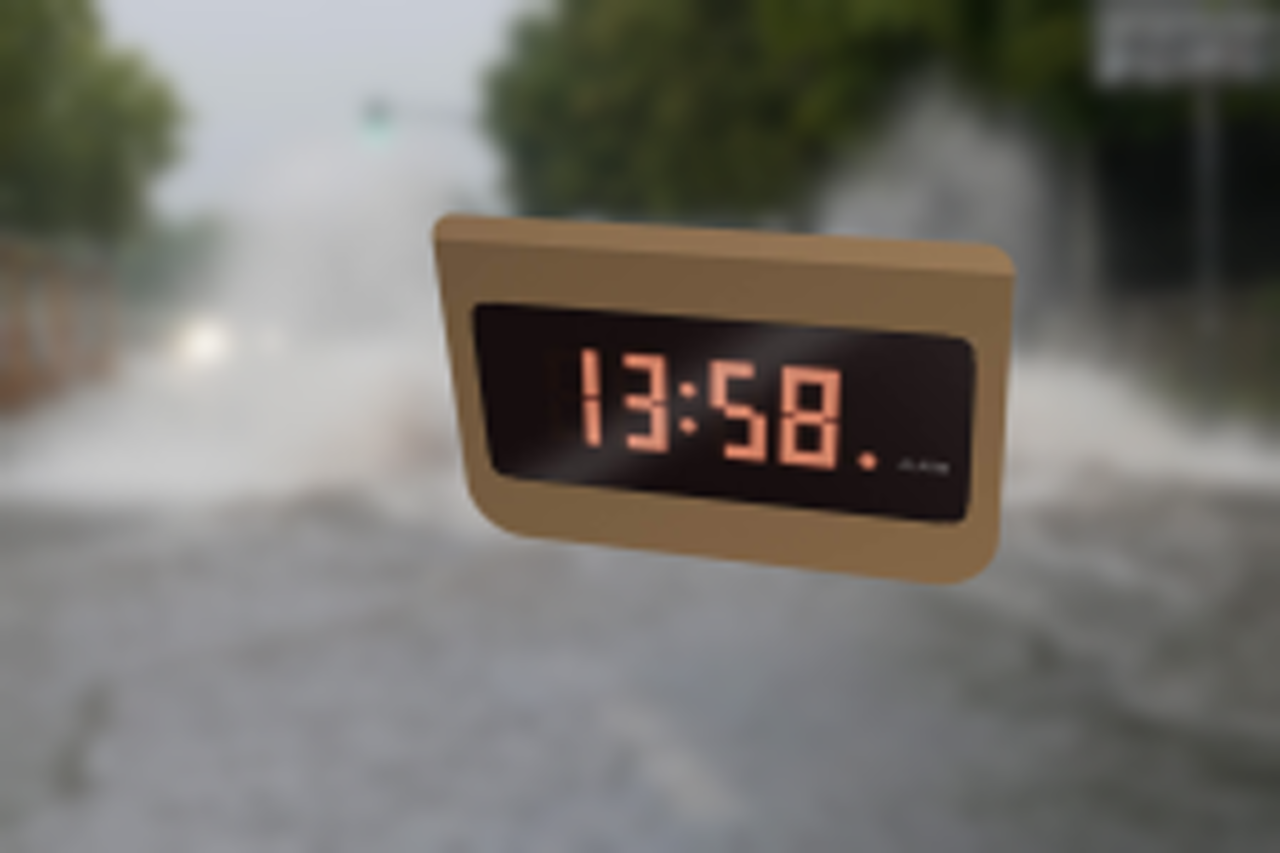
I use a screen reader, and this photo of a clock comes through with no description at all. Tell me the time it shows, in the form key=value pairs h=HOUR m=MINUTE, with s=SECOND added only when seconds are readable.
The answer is h=13 m=58
